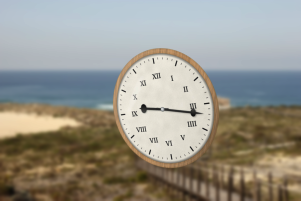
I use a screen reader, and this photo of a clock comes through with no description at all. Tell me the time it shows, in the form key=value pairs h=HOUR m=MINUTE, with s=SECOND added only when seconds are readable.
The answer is h=9 m=17
